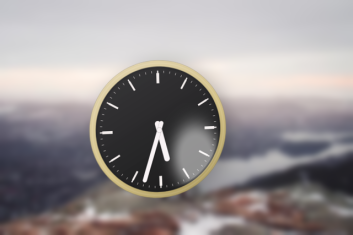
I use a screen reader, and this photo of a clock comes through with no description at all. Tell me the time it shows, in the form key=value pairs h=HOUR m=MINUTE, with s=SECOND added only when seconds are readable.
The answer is h=5 m=33
